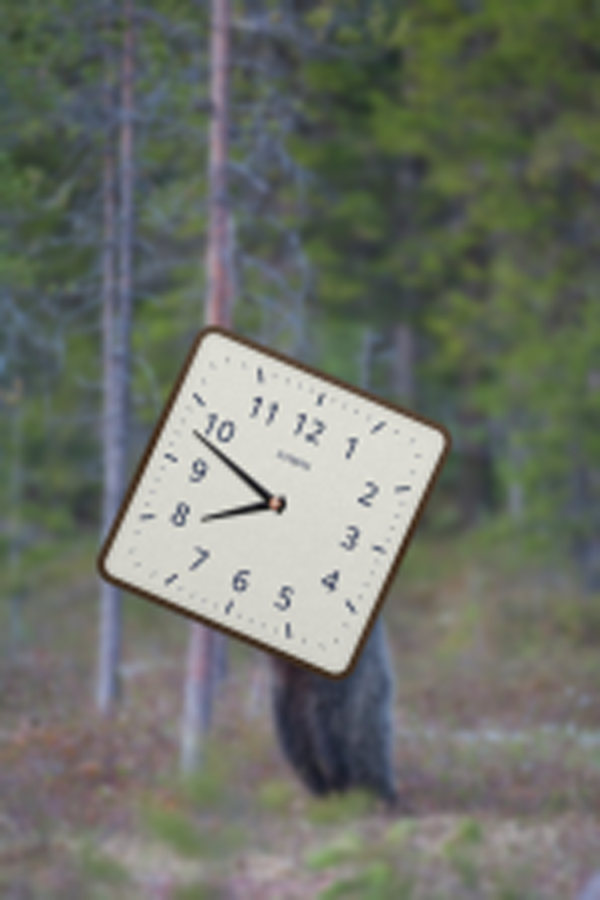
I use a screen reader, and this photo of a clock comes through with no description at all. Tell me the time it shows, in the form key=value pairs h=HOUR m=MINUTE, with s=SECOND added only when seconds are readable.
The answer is h=7 m=48
